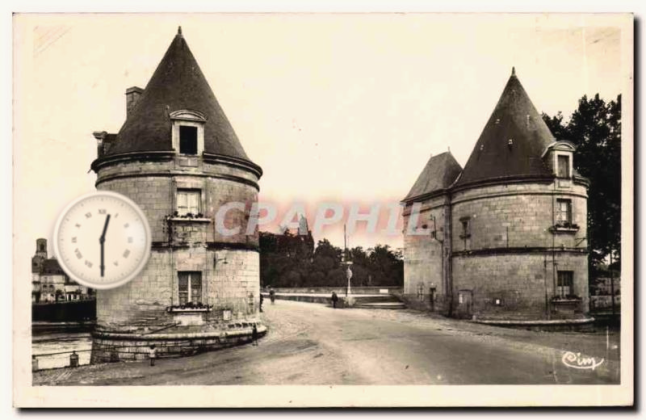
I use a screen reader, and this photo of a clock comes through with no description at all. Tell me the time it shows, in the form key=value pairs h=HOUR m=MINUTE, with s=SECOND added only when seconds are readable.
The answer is h=12 m=30
